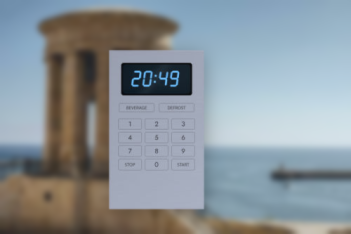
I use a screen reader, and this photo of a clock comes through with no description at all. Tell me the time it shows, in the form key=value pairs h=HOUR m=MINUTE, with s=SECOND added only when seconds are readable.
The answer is h=20 m=49
